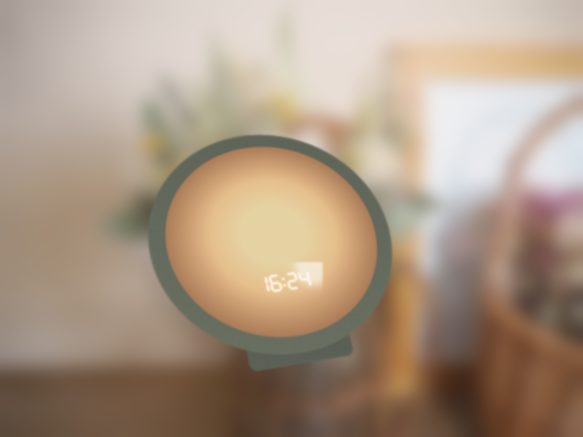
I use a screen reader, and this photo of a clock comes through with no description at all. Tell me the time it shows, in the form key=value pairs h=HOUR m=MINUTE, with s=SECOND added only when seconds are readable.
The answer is h=16 m=24
